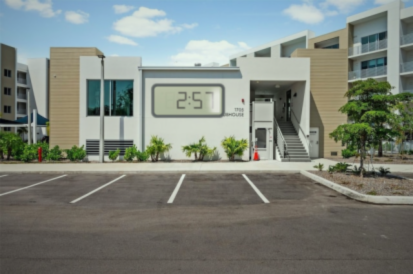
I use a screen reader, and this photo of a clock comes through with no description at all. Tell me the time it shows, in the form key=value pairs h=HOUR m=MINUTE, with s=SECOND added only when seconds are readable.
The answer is h=2 m=57
